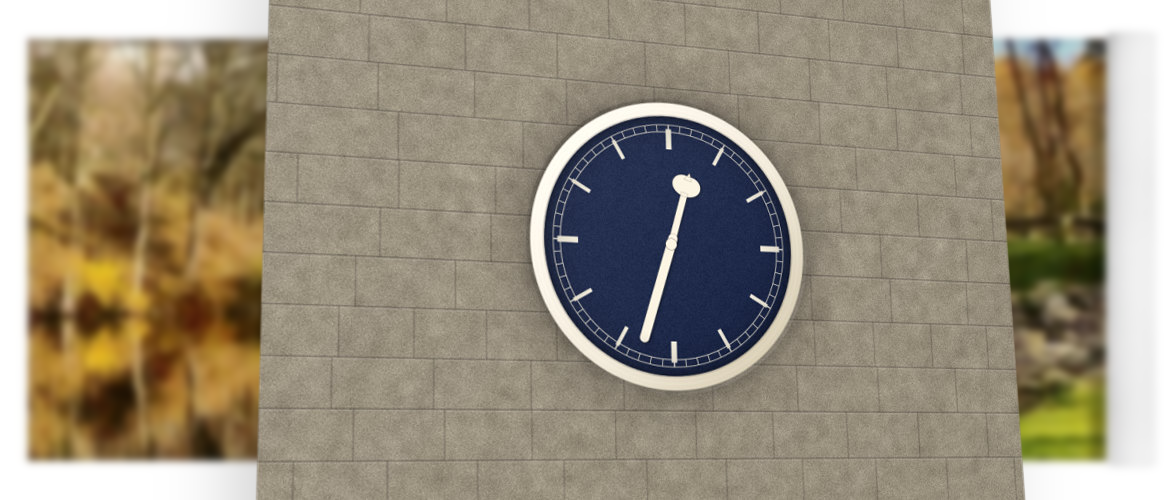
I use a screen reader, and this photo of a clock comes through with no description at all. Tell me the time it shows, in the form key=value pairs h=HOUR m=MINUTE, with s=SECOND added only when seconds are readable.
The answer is h=12 m=33
